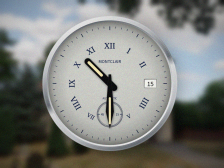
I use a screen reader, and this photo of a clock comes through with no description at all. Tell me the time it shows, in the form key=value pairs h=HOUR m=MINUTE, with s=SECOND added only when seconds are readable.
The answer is h=10 m=30
